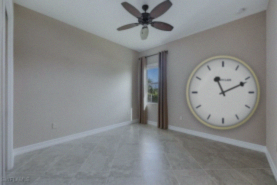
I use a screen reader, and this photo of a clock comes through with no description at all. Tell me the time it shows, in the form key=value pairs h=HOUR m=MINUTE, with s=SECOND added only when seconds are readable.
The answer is h=11 m=11
